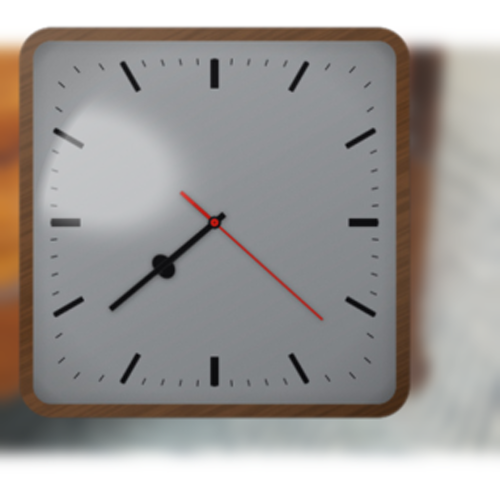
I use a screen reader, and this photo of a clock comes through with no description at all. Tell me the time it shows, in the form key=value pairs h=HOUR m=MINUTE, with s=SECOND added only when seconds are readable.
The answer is h=7 m=38 s=22
